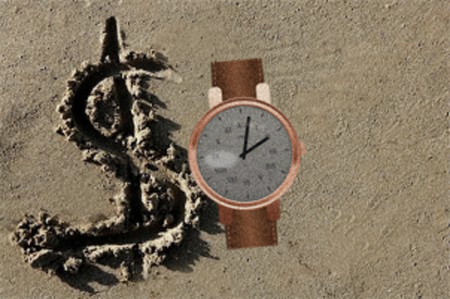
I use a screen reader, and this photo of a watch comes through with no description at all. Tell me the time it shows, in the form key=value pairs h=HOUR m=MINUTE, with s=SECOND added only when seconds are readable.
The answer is h=2 m=2
